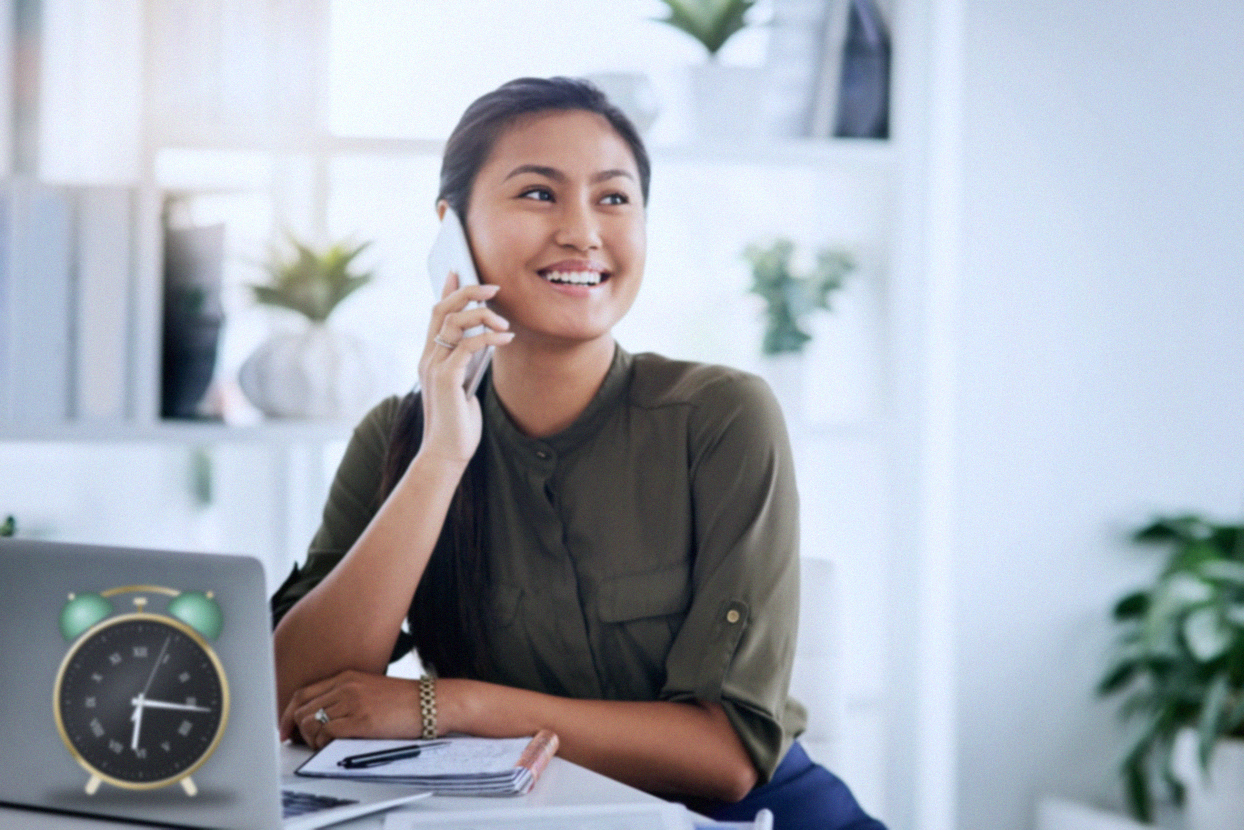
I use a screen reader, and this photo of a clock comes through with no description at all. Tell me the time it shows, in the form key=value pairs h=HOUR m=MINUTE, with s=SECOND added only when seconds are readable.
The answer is h=6 m=16 s=4
